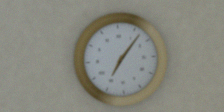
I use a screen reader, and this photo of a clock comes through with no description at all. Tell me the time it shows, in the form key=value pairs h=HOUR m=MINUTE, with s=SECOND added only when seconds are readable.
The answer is h=7 m=7
